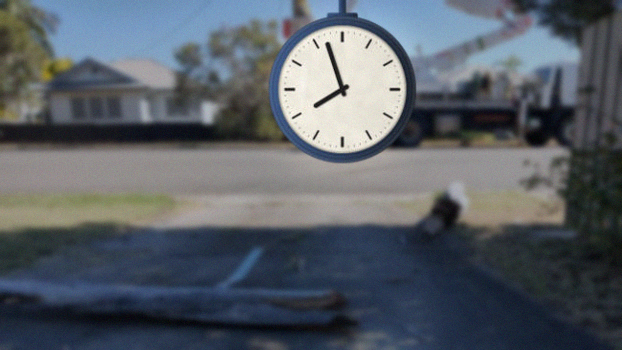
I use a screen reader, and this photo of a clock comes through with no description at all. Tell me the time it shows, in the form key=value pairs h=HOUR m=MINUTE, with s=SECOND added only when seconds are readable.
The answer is h=7 m=57
